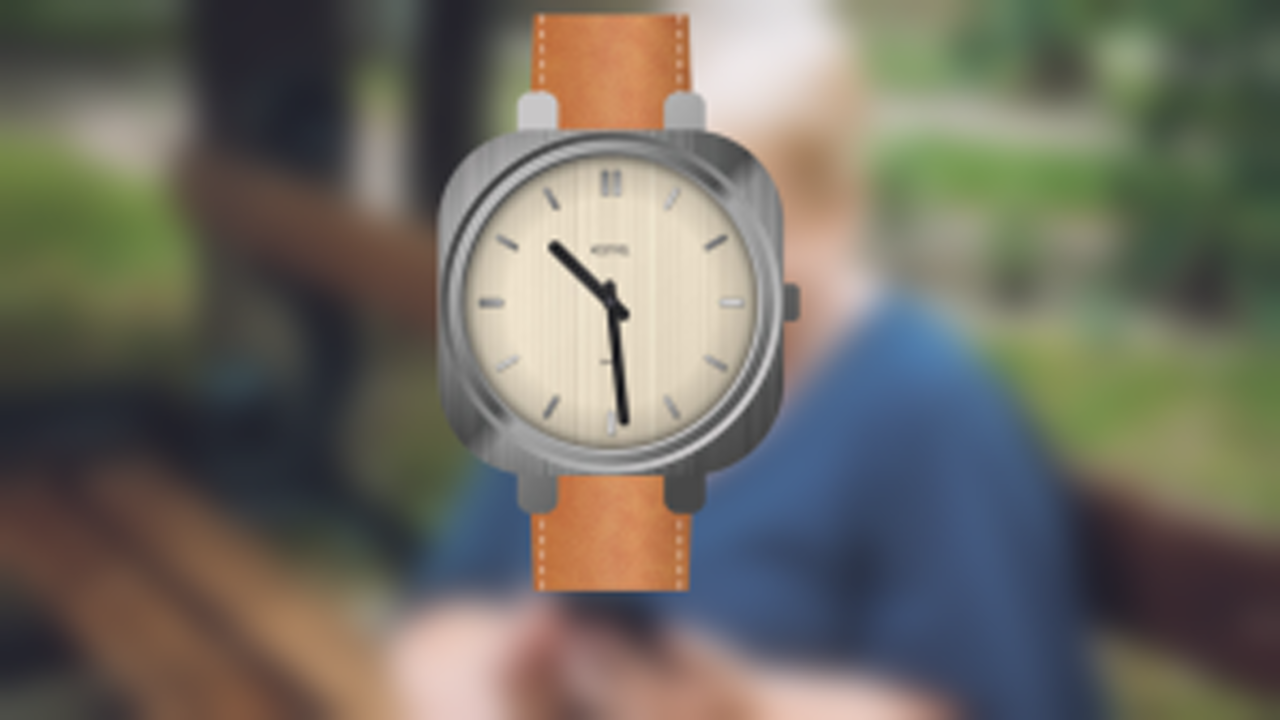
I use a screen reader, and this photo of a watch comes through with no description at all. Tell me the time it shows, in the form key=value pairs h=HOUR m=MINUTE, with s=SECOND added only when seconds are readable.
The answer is h=10 m=29
